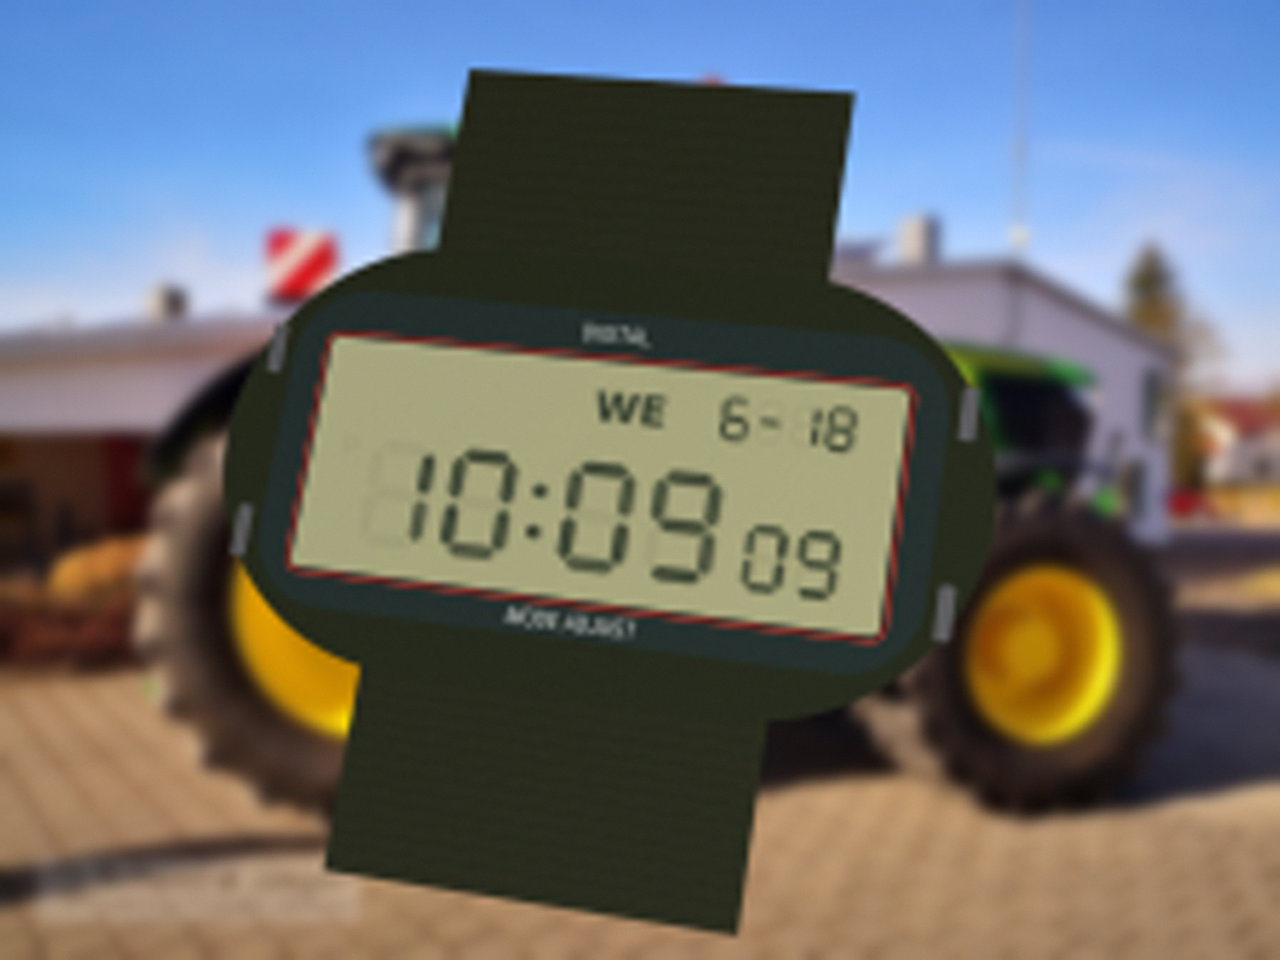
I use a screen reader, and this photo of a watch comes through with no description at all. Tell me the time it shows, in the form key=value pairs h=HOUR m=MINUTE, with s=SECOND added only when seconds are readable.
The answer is h=10 m=9 s=9
